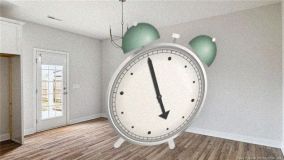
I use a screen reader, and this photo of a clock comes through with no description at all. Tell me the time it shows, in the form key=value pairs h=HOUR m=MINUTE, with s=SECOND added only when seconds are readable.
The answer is h=4 m=55
